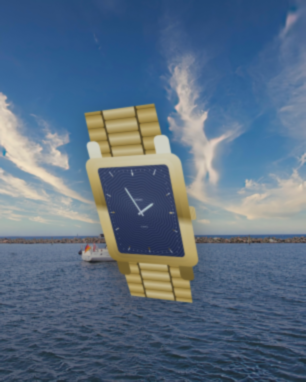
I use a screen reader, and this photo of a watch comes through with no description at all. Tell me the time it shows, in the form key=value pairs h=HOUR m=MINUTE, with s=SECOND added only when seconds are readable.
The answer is h=1 m=56
